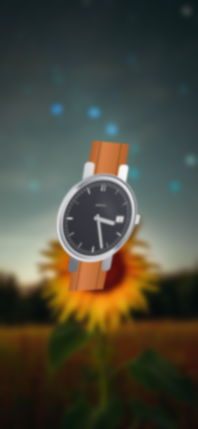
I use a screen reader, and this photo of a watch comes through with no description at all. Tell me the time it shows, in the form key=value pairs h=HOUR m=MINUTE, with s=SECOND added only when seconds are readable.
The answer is h=3 m=27
